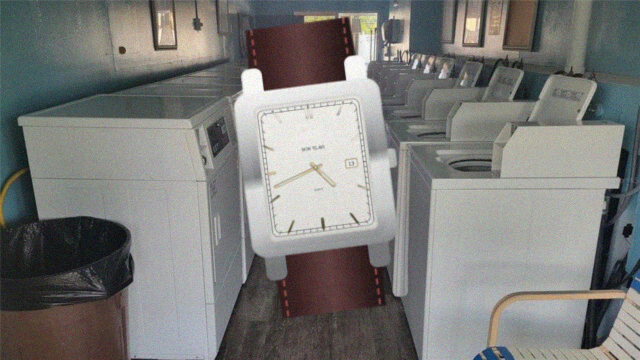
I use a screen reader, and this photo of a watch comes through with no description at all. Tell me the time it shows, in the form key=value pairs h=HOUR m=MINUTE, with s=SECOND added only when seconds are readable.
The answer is h=4 m=42
